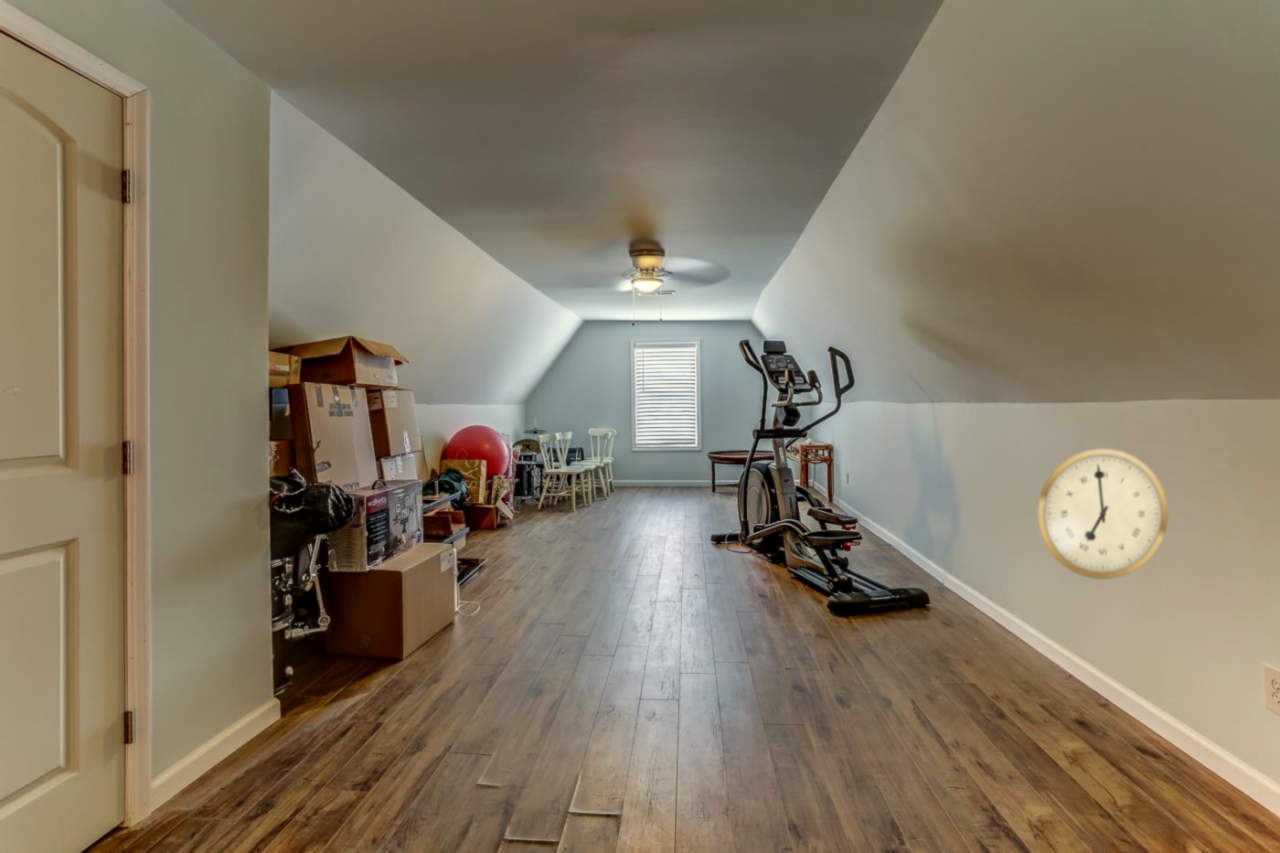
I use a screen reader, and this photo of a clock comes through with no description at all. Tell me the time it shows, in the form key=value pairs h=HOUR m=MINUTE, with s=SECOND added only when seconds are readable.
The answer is h=6 m=59
